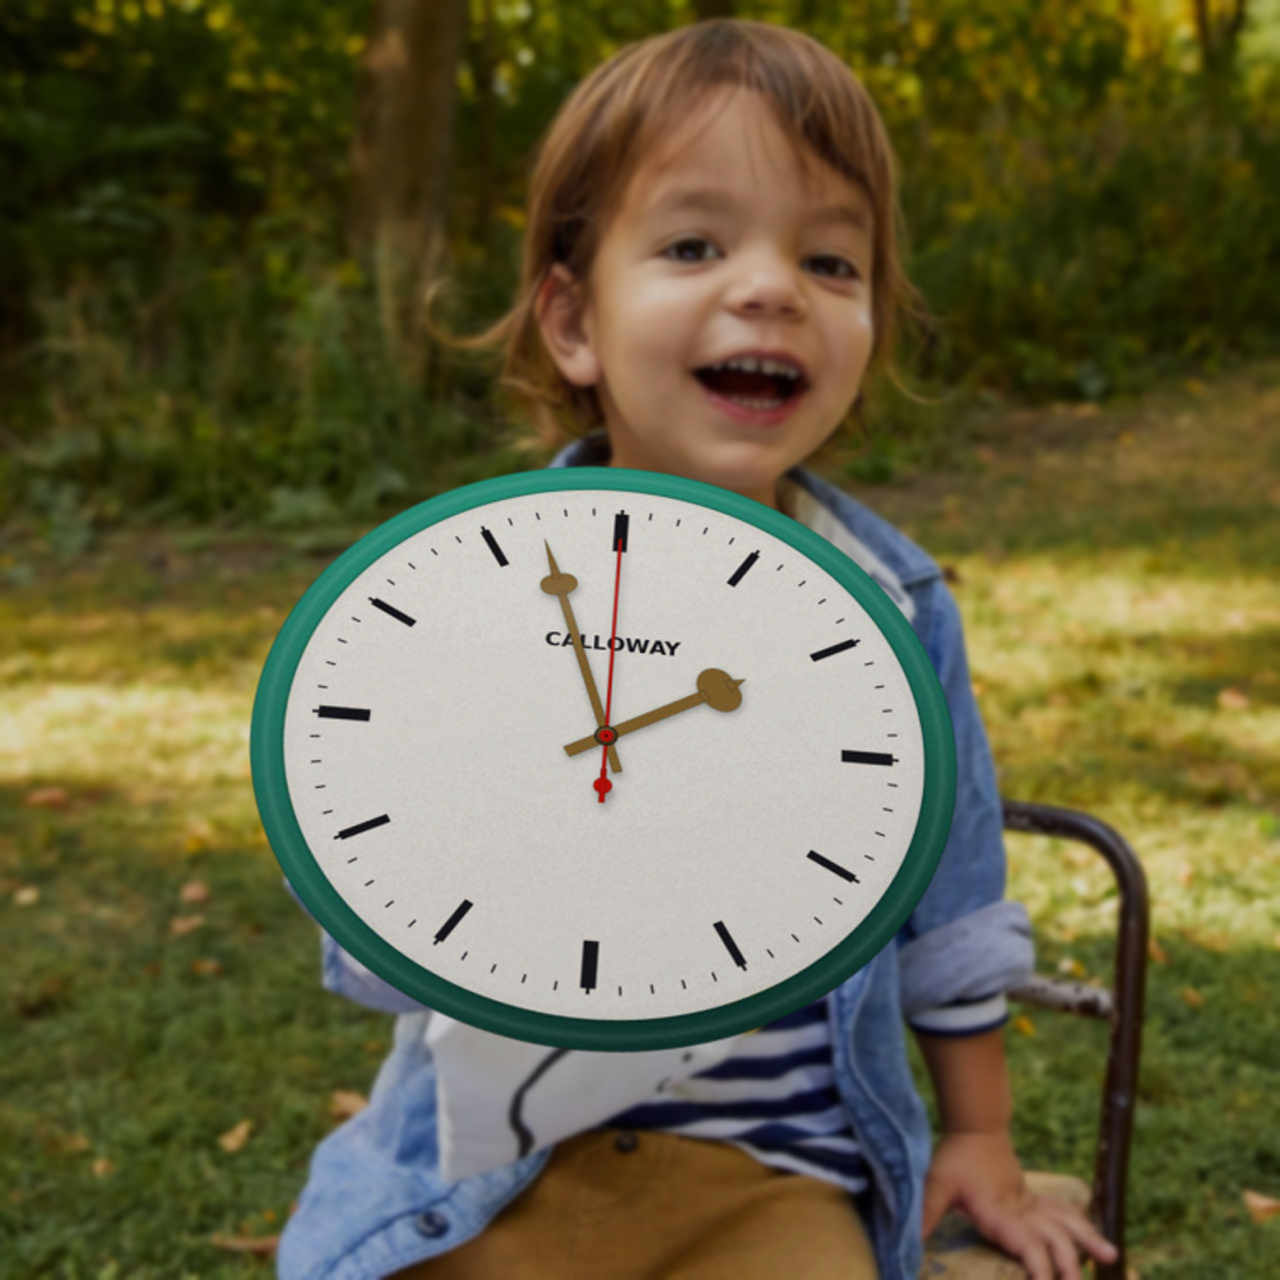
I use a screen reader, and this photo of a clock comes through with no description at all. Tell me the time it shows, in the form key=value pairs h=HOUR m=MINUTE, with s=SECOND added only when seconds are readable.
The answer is h=1 m=57 s=0
